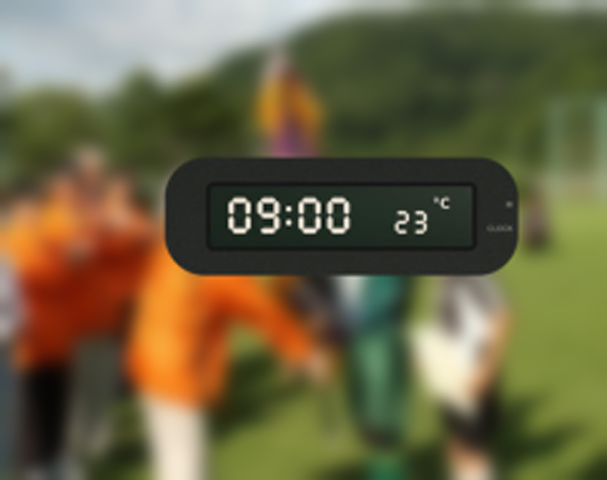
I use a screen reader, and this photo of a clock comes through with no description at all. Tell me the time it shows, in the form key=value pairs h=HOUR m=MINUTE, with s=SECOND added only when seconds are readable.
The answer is h=9 m=0
